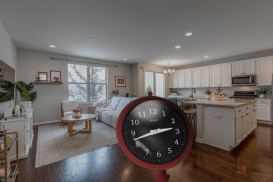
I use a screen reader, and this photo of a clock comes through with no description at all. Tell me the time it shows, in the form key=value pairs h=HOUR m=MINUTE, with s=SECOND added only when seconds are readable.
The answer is h=2 m=42
